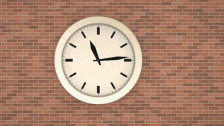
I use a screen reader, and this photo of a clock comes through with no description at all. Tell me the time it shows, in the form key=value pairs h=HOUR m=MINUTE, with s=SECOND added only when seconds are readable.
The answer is h=11 m=14
